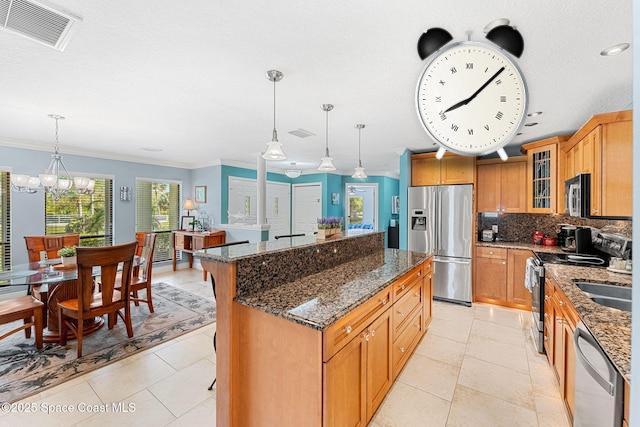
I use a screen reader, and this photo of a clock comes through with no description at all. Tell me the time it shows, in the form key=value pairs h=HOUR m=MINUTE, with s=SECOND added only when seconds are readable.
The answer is h=8 m=8
